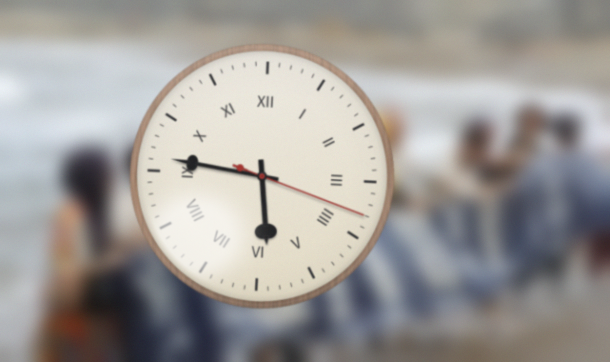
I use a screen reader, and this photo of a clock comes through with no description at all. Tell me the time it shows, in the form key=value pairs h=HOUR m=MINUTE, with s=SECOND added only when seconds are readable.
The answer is h=5 m=46 s=18
